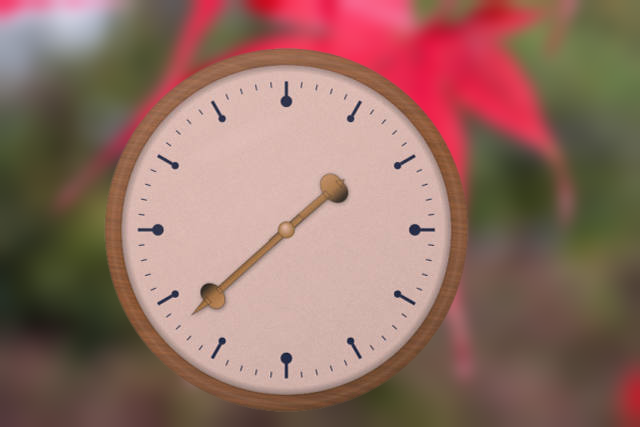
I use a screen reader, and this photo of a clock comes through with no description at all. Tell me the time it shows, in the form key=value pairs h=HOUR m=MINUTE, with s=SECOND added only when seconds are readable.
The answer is h=1 m=38
